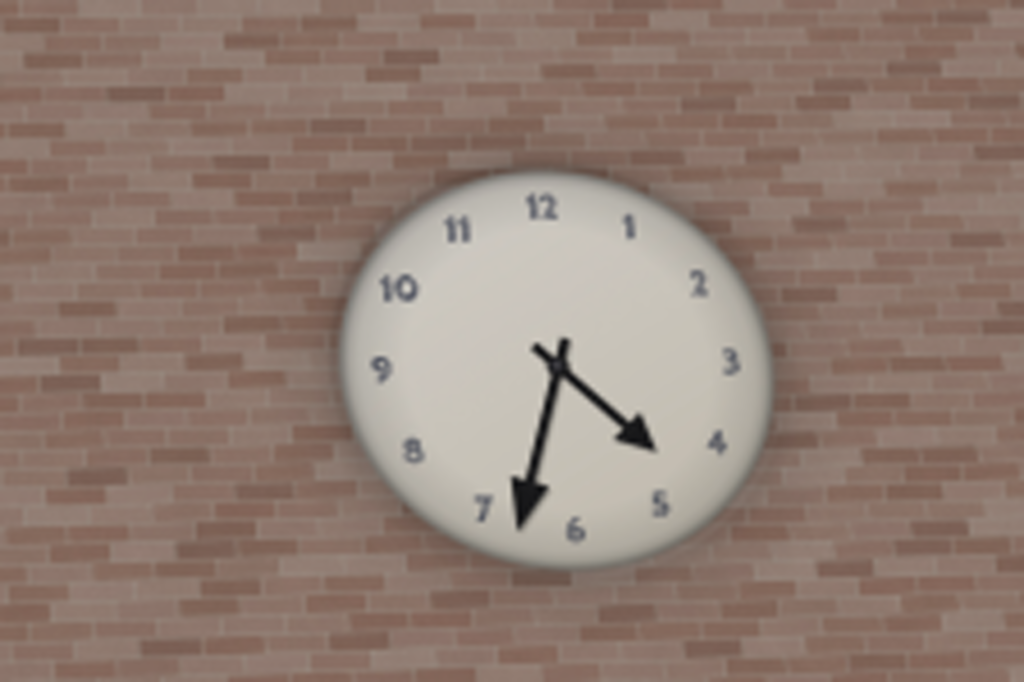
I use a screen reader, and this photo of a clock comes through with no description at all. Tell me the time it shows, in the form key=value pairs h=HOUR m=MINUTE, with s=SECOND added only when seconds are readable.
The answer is h=4 m=33
